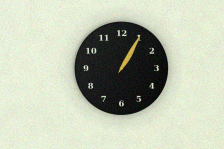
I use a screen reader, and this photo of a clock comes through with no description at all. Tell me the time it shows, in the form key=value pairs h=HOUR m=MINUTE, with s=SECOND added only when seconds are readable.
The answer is h=1 m=5
